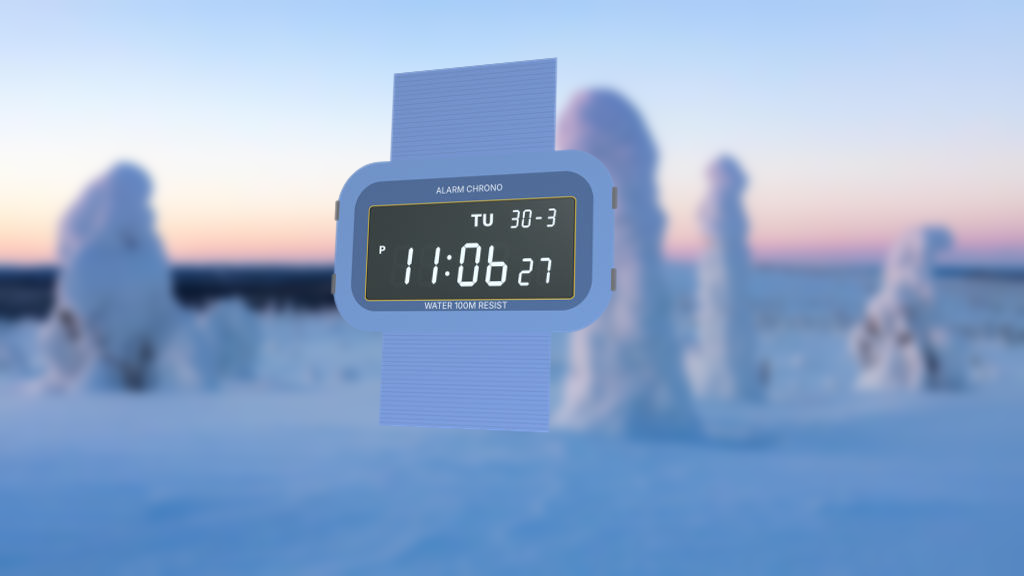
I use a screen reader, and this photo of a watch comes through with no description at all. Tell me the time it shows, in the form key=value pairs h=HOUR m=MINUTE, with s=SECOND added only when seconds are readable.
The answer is h=11 m=6 s=27
